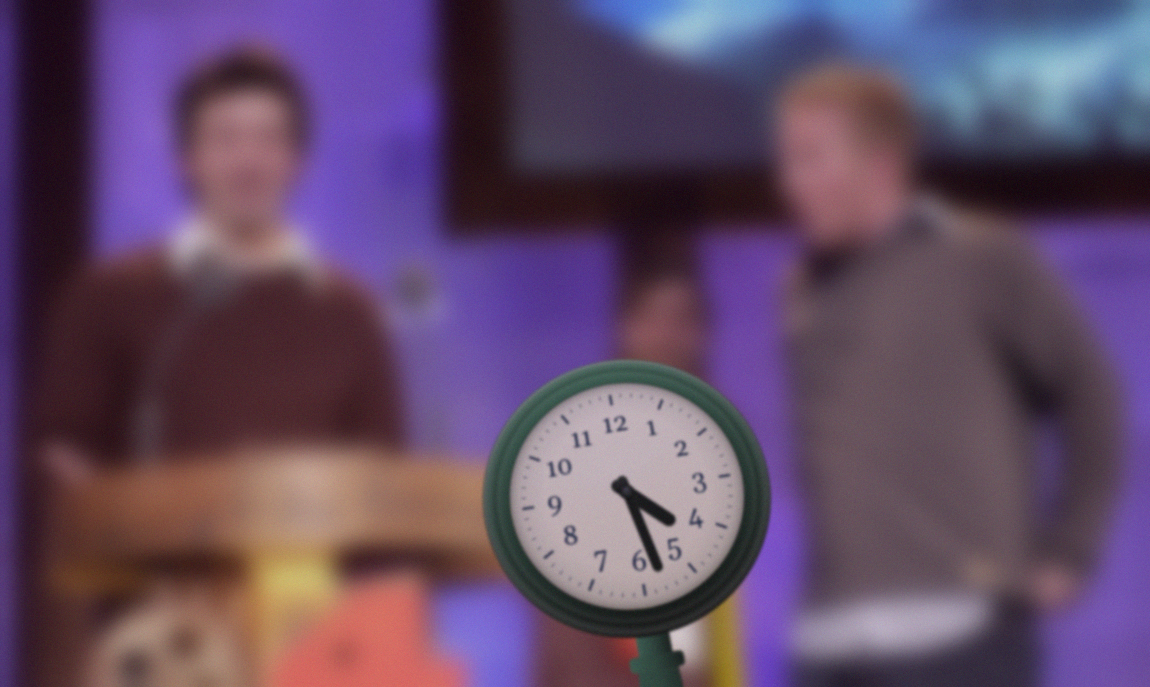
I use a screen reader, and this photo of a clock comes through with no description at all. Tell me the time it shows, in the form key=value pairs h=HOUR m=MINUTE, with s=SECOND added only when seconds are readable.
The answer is h=4 m=28
